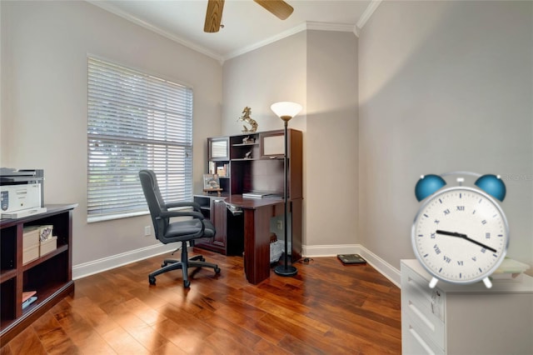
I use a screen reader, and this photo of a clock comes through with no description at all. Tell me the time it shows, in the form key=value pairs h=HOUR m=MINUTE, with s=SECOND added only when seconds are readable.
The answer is h=9 m=19
